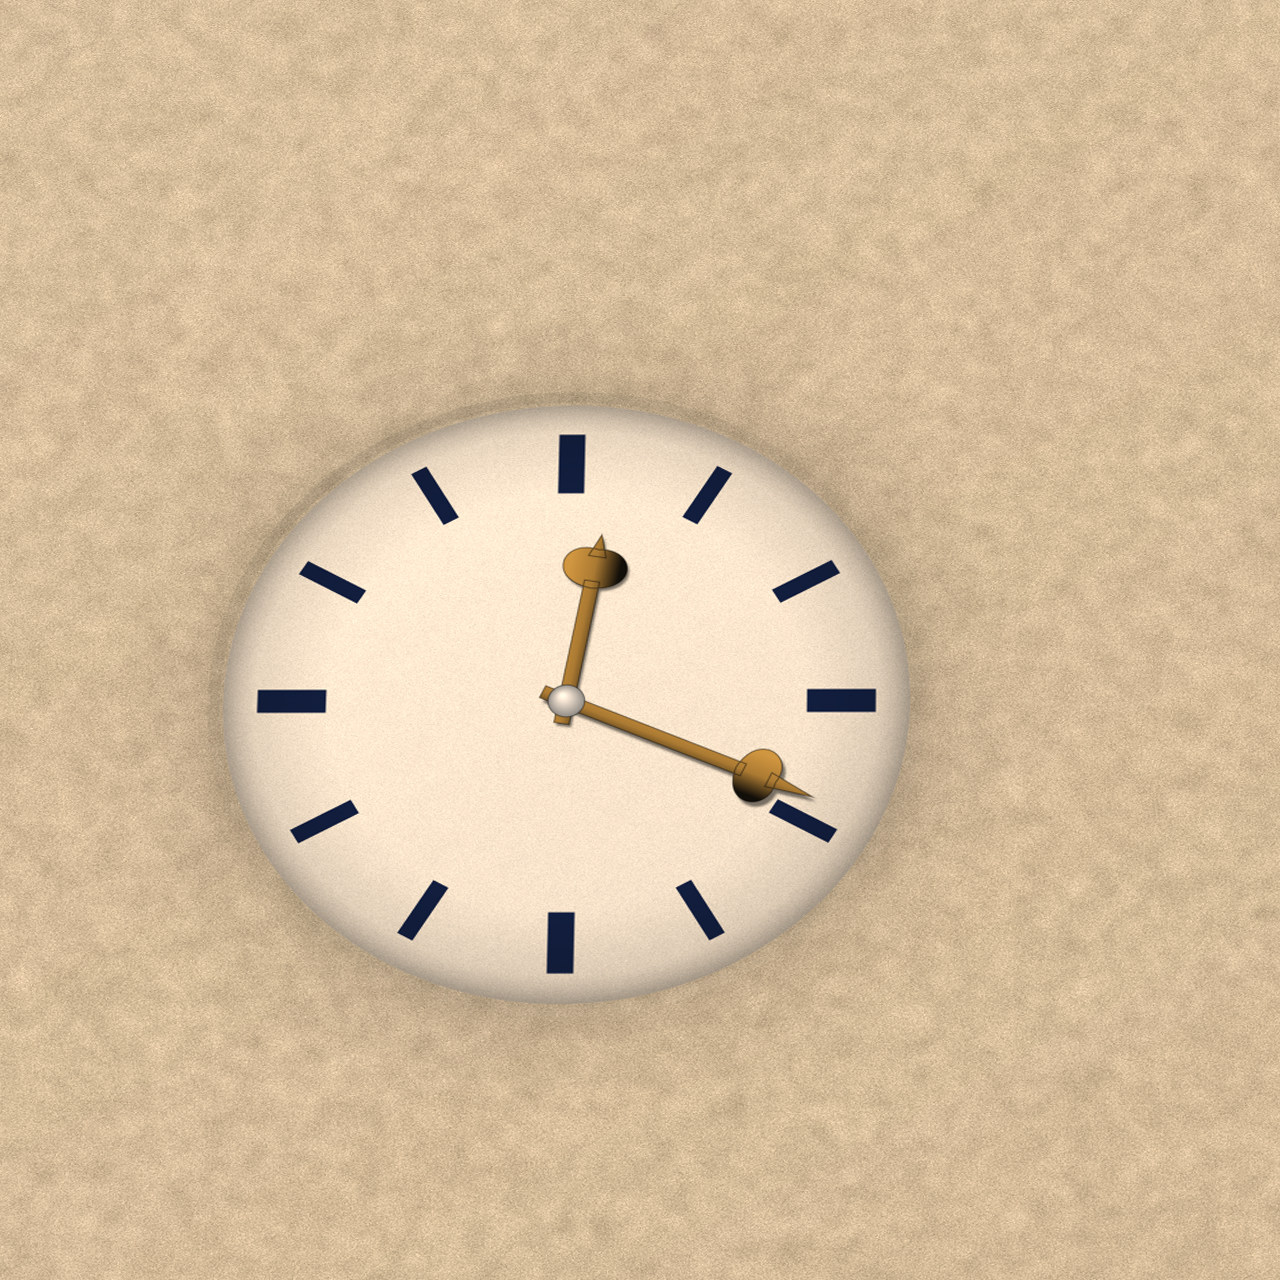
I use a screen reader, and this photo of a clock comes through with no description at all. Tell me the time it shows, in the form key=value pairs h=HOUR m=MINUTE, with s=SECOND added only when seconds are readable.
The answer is h=12 m=19
